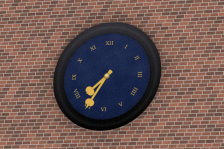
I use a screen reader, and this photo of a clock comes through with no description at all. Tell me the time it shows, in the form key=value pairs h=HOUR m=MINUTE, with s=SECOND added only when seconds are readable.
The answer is h=7 m=35
